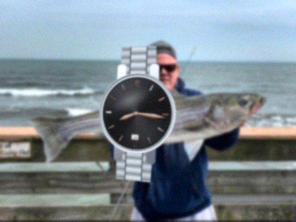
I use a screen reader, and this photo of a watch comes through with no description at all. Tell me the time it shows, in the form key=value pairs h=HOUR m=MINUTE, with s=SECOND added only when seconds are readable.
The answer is h=8 m=16
